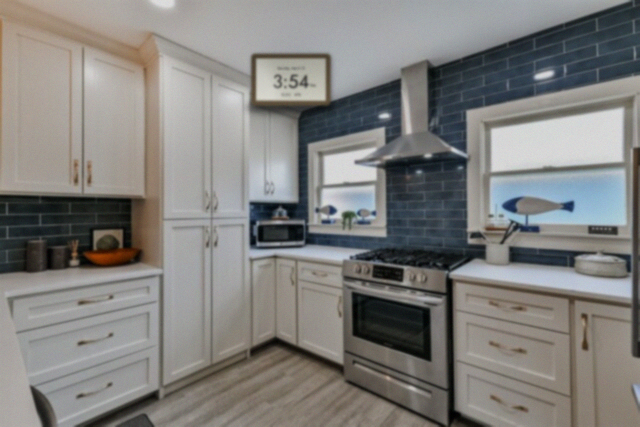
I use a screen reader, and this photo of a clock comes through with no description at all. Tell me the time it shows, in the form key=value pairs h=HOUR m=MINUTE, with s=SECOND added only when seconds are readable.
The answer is h=3 m=54
